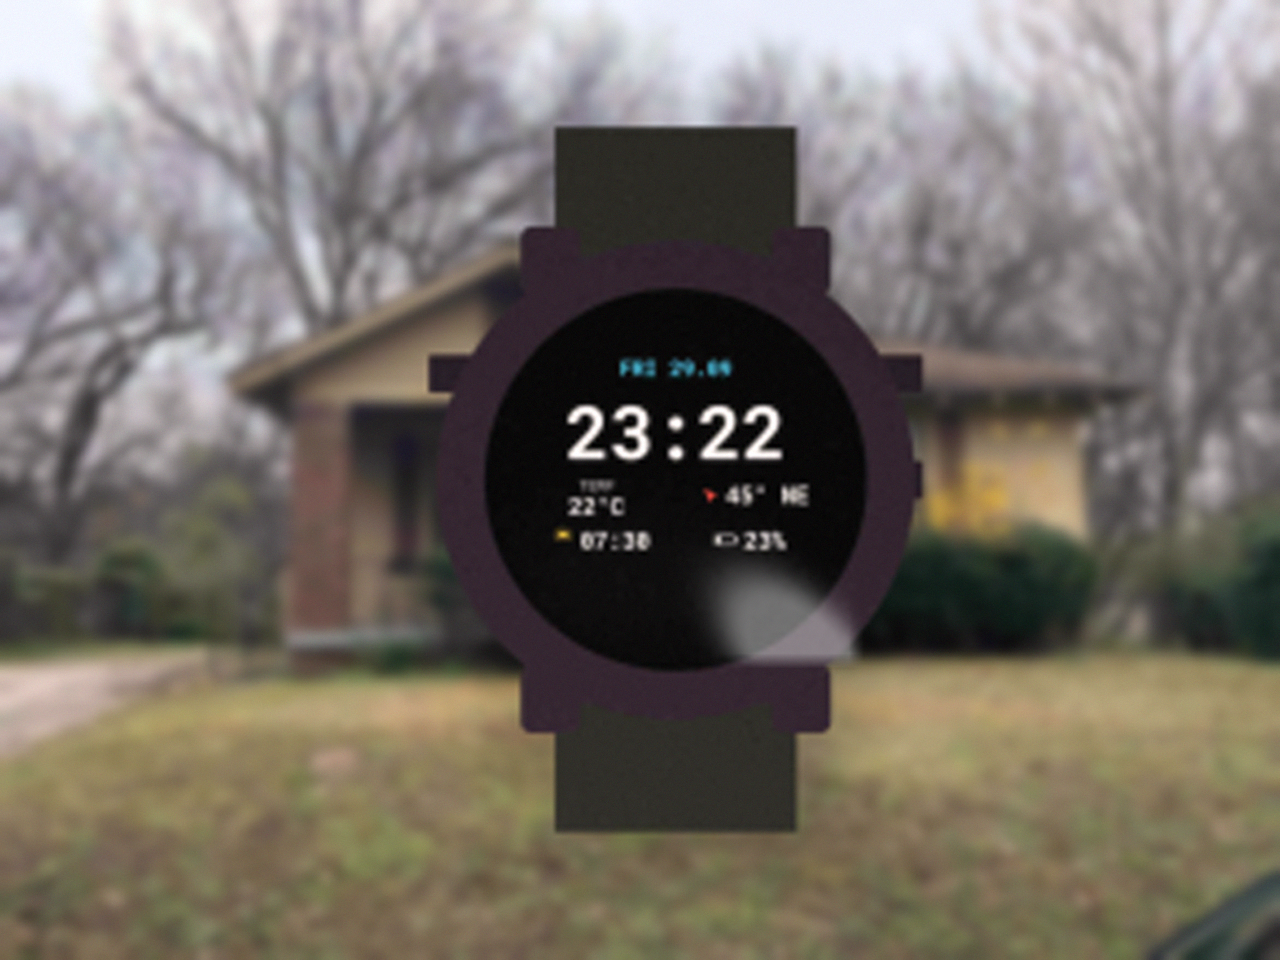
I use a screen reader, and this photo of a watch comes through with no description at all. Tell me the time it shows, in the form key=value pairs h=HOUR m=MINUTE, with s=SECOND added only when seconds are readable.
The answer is h=23 m=22
